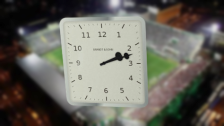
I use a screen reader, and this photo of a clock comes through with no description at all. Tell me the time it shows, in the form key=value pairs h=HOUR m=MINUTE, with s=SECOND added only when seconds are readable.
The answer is h=2 m=12
